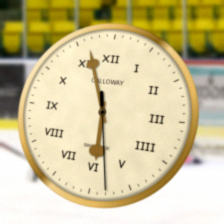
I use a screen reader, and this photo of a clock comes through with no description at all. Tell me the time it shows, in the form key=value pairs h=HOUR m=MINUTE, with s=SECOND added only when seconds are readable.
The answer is h=5 m=56 s=28
